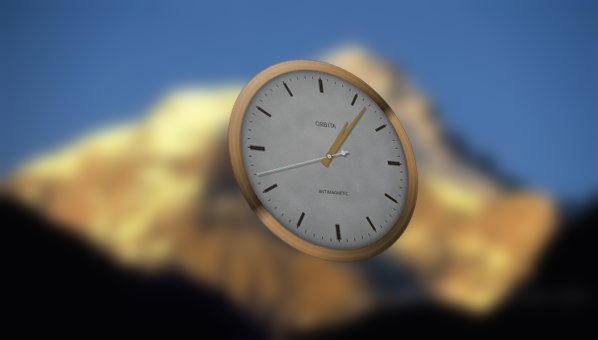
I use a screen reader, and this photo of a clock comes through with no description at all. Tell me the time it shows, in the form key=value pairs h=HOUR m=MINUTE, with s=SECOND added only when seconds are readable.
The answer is h=1 m=6 s=42
